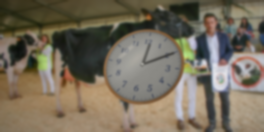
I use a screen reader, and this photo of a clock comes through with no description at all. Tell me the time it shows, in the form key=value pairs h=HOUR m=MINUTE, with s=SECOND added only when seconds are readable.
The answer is h=12 m=10
